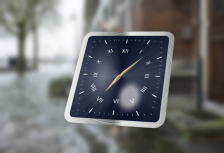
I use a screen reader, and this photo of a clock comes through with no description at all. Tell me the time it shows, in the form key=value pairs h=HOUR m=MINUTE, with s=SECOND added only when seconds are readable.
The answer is h=7 m=7
